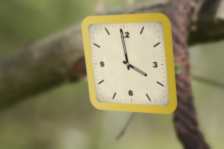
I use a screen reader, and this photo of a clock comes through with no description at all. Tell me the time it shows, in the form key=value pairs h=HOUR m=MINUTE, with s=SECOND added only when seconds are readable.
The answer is h=3 m=59
